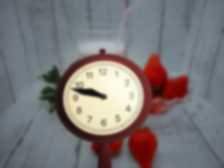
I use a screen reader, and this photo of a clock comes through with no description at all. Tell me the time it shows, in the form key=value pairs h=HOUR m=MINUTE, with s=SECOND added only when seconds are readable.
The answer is h=9 m=48
